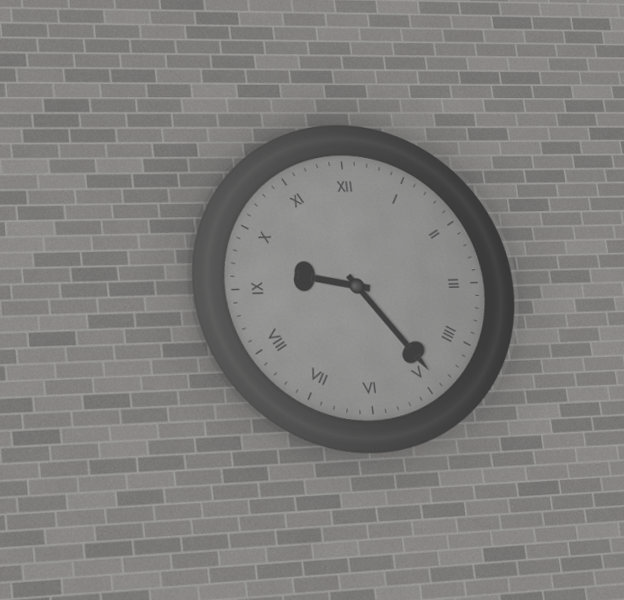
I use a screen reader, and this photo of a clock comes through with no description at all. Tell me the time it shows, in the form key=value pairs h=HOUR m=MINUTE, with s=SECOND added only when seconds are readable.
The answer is h=9 m=24
